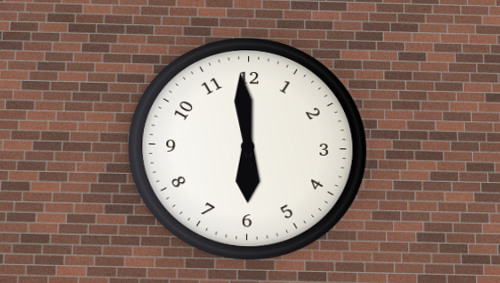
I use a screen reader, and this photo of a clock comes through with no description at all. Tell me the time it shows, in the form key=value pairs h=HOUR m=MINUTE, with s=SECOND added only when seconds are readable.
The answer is h=5 m=59
